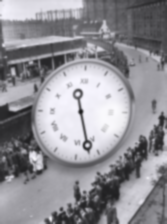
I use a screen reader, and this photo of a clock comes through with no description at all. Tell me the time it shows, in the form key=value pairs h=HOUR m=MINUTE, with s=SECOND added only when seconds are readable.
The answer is h=11 m=27
